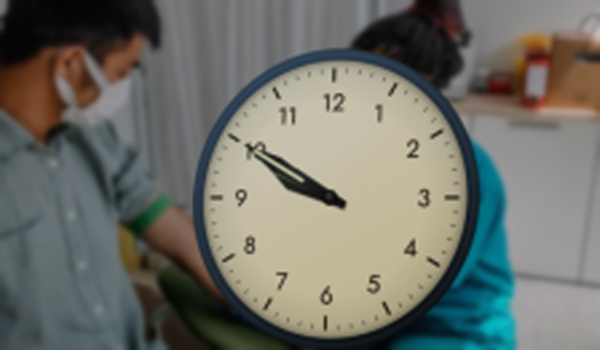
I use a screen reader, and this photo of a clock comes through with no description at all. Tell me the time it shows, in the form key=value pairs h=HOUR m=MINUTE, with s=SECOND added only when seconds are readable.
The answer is h=9 m=50
